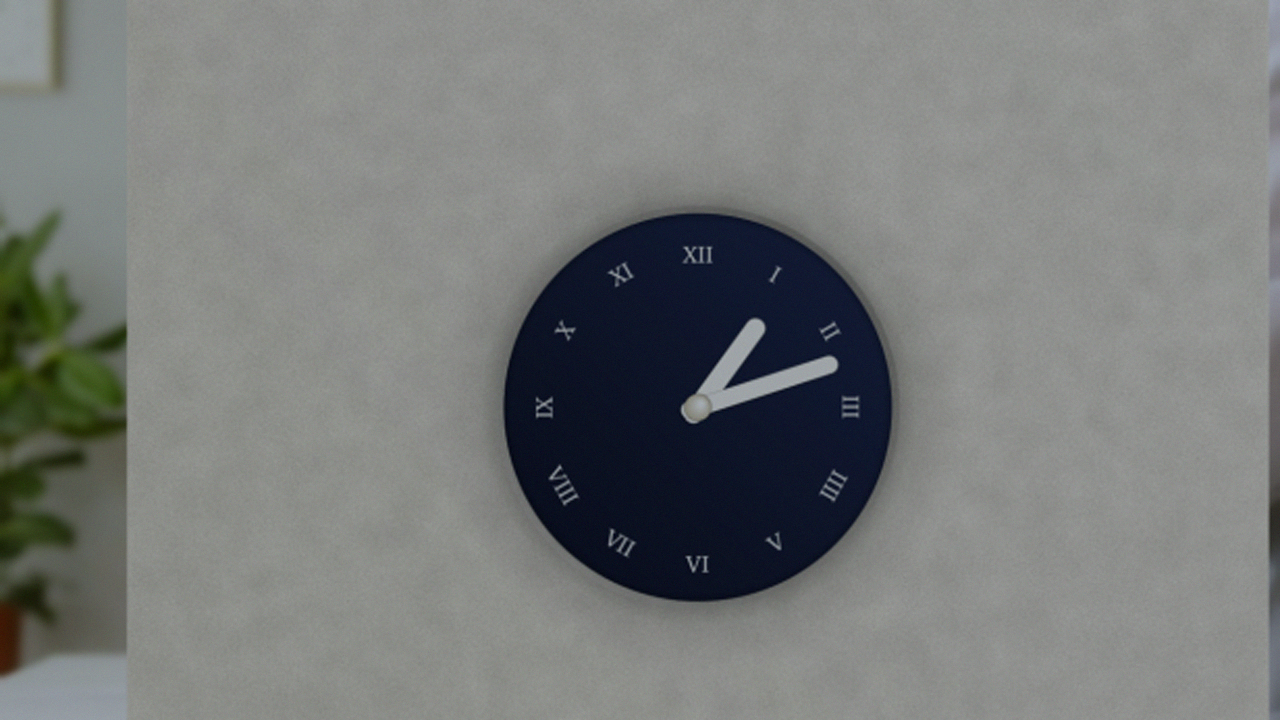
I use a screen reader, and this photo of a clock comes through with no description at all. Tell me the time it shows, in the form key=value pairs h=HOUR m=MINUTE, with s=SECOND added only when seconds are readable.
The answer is h=1 m=12
